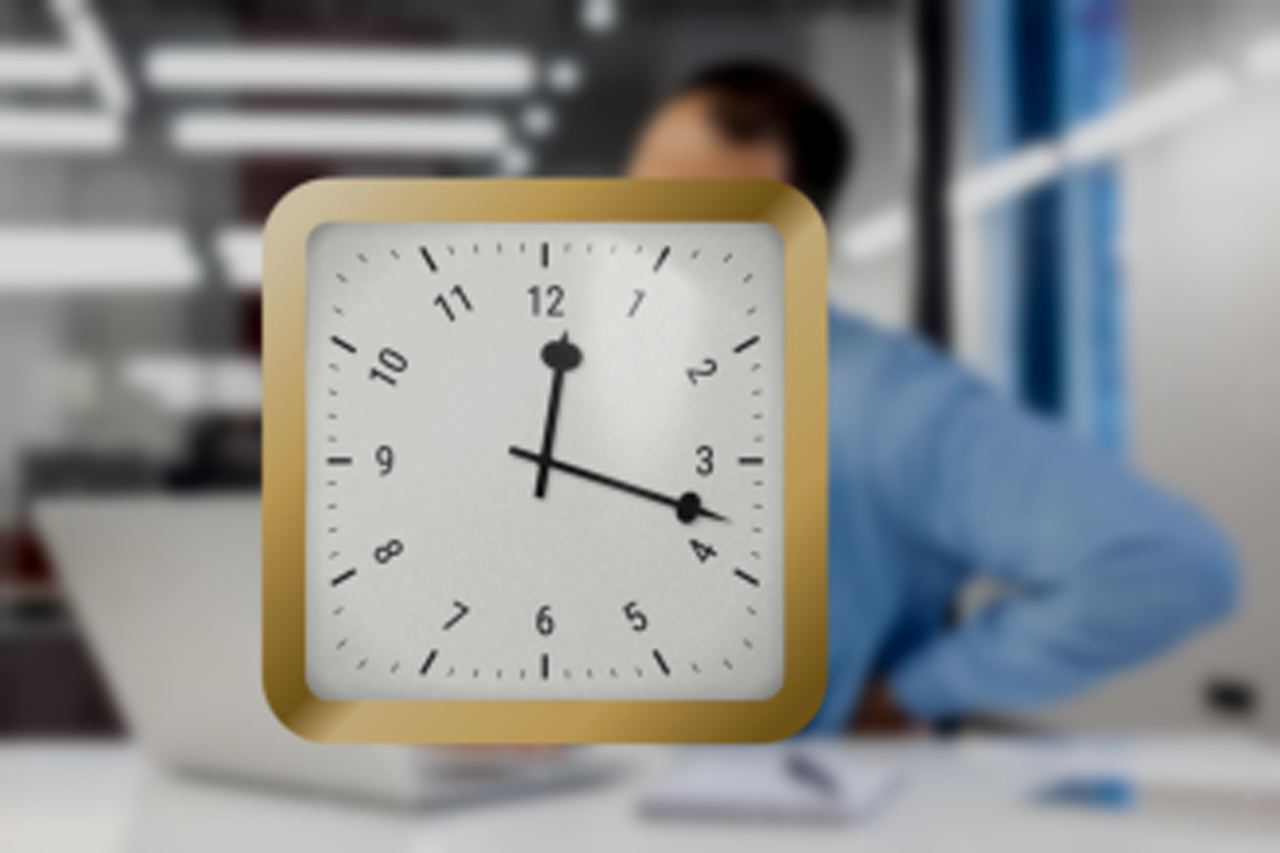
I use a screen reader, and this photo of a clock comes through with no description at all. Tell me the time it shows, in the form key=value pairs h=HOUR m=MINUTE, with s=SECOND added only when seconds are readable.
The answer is h=12 m=18
